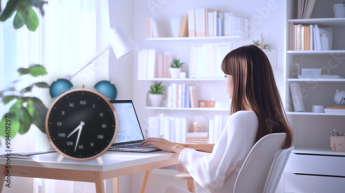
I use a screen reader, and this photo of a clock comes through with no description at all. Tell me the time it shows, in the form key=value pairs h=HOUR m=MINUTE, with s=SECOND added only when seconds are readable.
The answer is h=7 m=32
